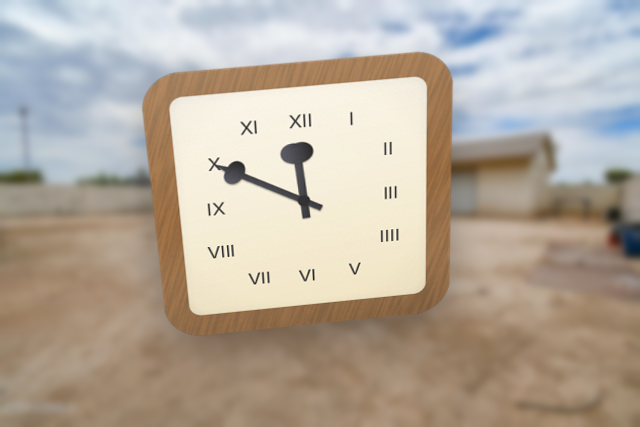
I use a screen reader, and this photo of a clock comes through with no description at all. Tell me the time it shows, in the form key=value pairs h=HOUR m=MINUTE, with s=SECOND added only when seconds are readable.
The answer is h=11 m=50
